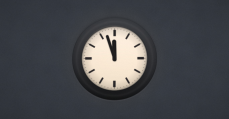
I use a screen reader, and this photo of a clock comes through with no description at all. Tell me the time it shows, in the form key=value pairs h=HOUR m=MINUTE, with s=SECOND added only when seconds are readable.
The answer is h=11 m=57
